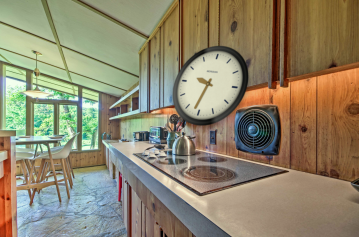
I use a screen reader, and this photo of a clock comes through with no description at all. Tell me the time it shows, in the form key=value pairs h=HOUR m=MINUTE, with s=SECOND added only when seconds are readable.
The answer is h=9 m=32
